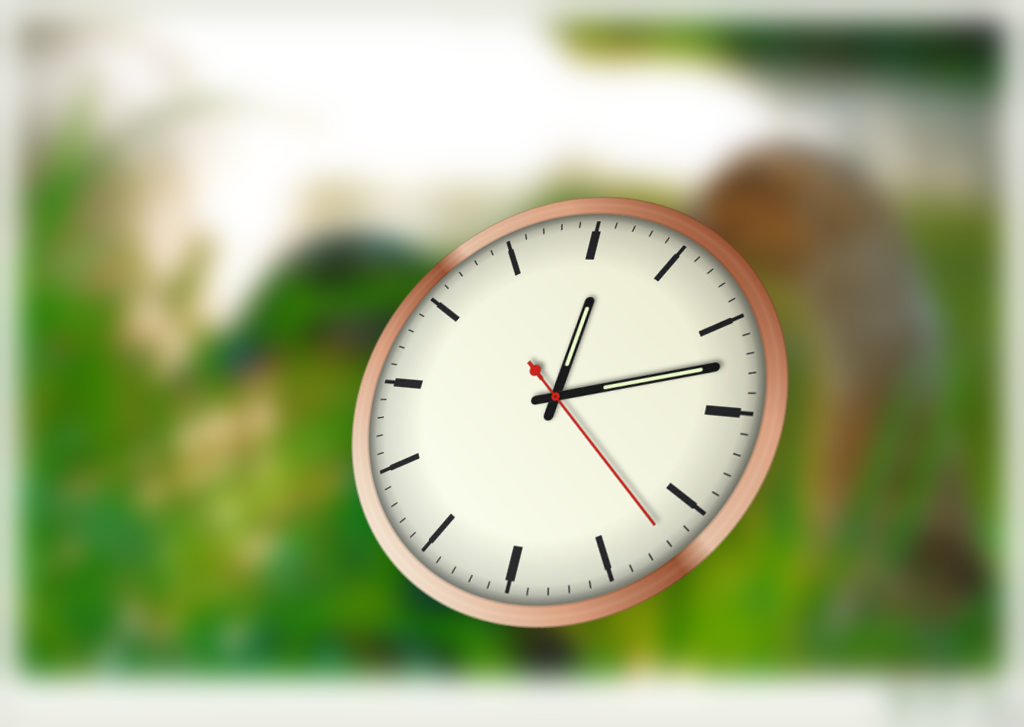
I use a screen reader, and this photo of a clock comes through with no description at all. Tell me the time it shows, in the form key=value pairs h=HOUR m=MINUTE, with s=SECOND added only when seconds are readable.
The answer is h=12 m=12 s=22
